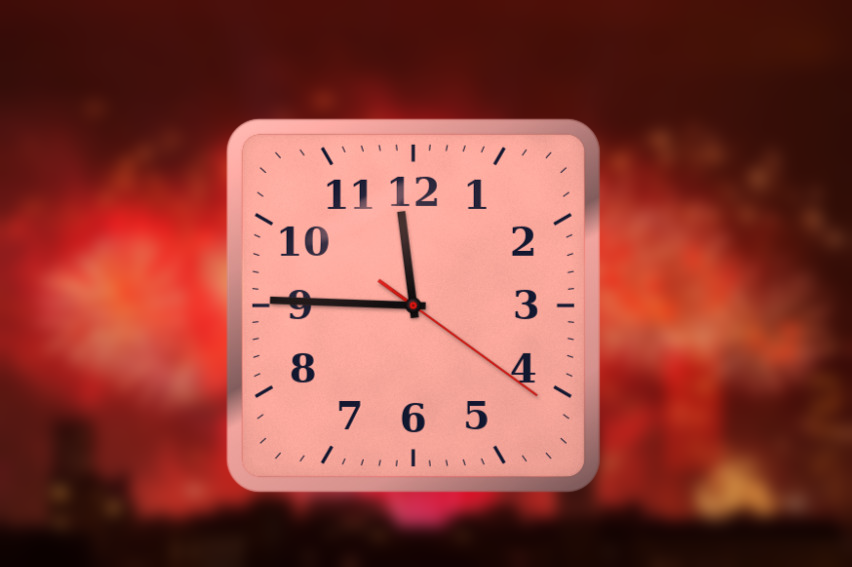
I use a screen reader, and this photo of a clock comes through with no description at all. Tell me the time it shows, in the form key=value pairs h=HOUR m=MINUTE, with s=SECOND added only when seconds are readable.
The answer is h=11 m=45 s=21
